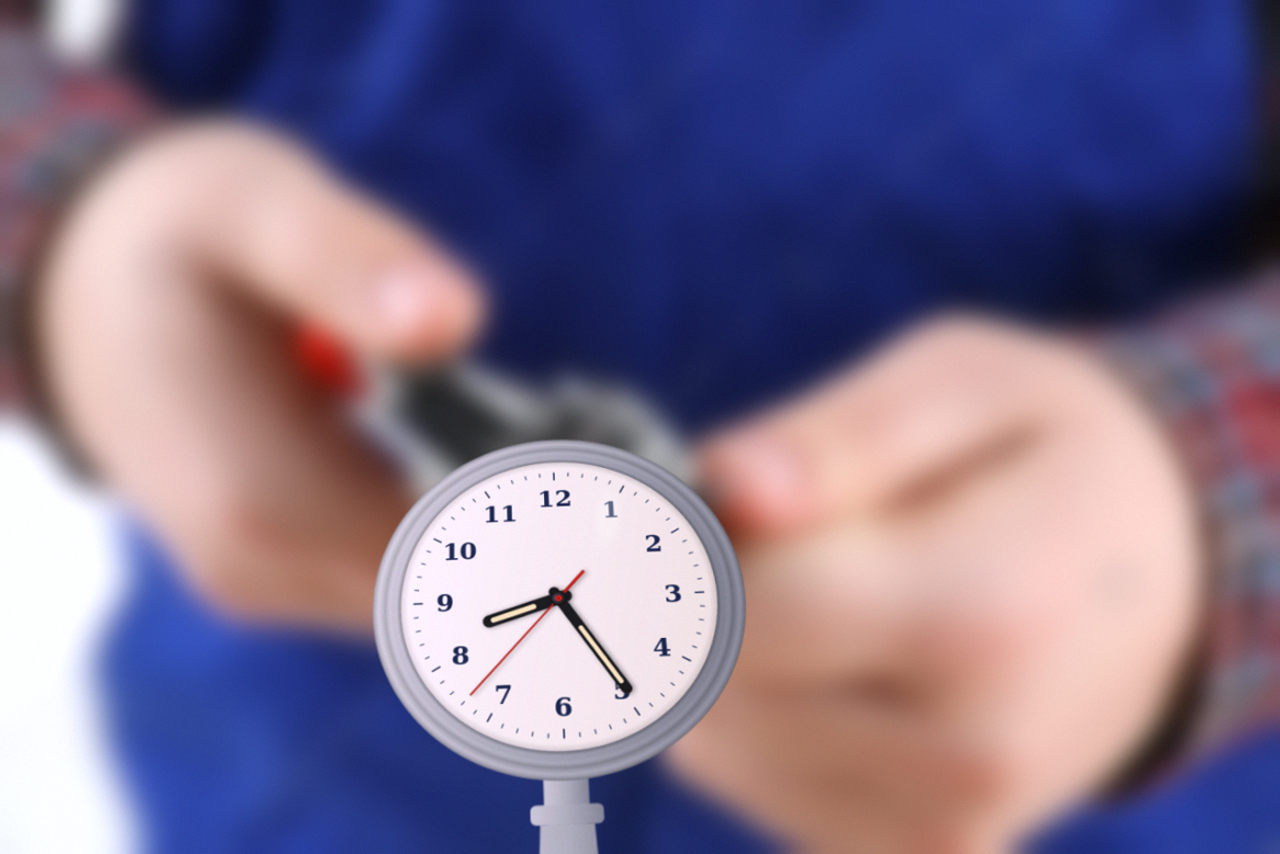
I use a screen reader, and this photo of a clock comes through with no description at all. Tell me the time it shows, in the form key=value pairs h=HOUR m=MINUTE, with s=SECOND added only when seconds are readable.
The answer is h=8 m=24 s=37
